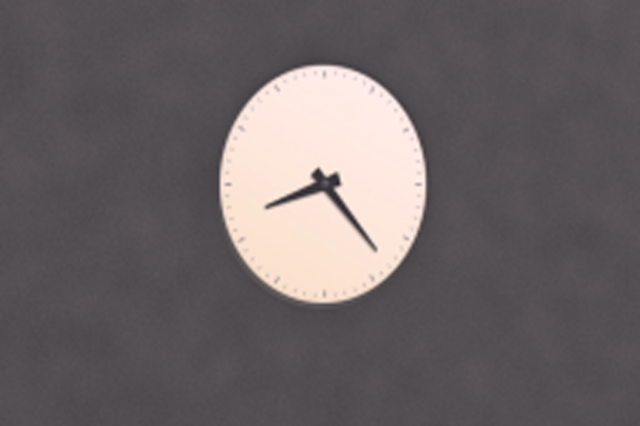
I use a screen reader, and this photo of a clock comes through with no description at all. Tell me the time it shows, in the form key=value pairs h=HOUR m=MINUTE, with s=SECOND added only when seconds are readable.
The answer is h=8 m=23
